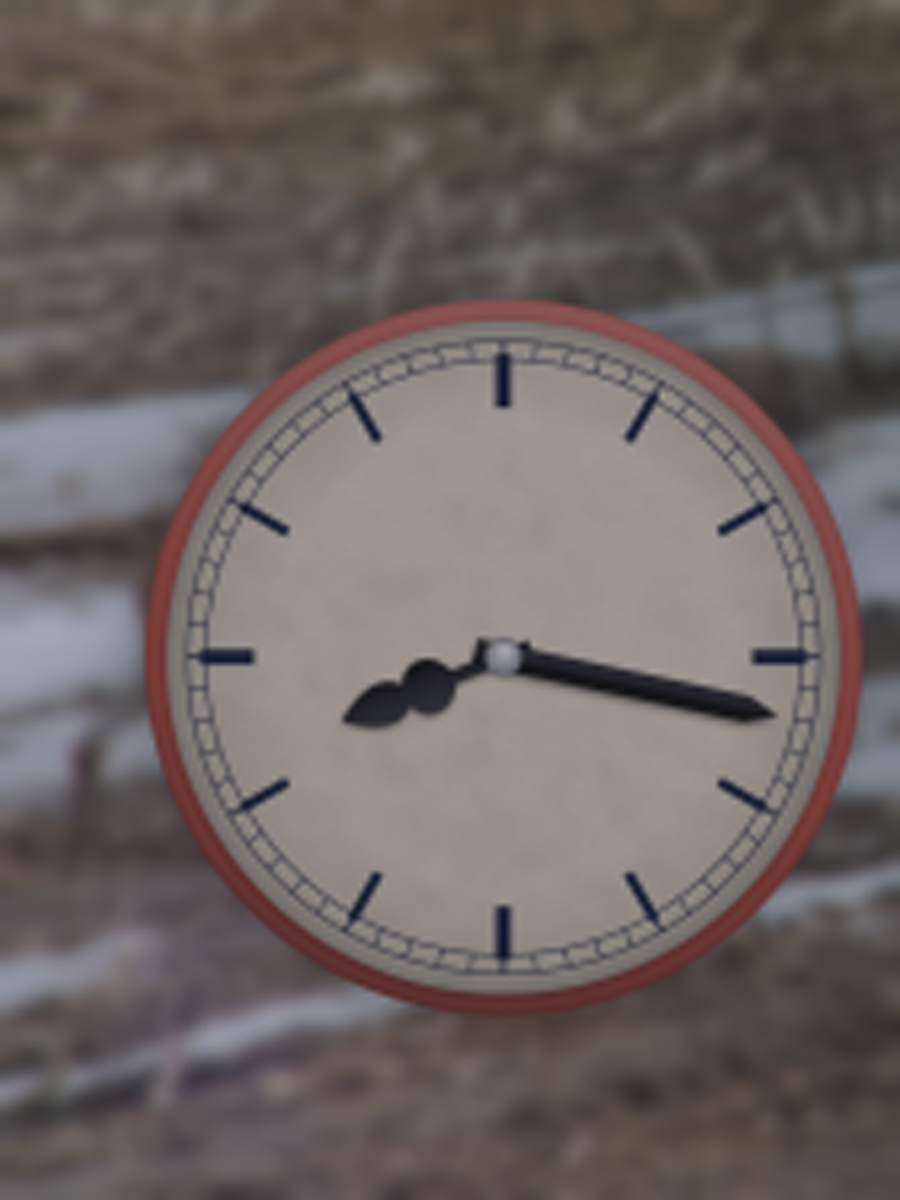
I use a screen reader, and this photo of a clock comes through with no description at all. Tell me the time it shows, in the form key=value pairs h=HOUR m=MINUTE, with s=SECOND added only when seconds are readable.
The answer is h=8 m=17
